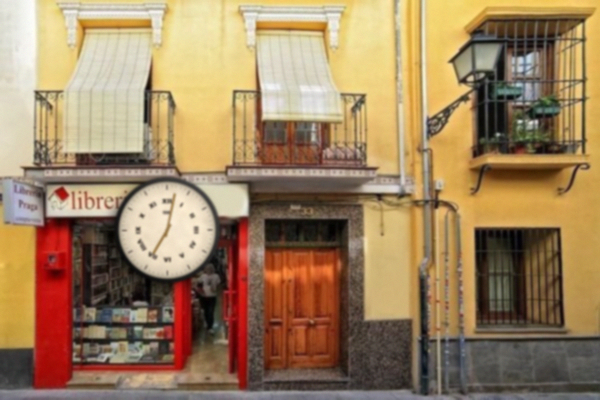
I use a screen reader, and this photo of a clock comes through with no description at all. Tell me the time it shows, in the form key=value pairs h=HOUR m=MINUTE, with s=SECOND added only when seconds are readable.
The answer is h=7 m=2
